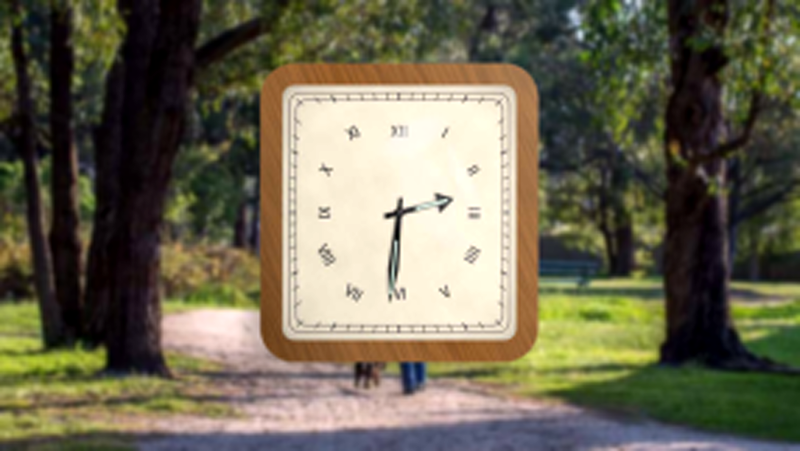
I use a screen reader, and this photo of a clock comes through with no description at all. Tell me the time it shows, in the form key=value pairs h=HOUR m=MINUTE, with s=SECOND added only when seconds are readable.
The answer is h=2 m=31
